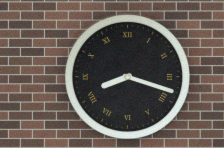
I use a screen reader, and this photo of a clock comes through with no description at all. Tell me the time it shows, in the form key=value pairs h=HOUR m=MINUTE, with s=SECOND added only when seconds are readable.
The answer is h=8 m=18
